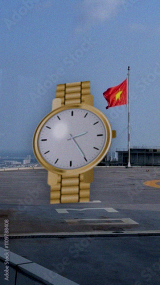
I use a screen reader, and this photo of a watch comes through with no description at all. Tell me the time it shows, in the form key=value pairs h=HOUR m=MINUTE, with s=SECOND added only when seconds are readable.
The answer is h=2 m=25
